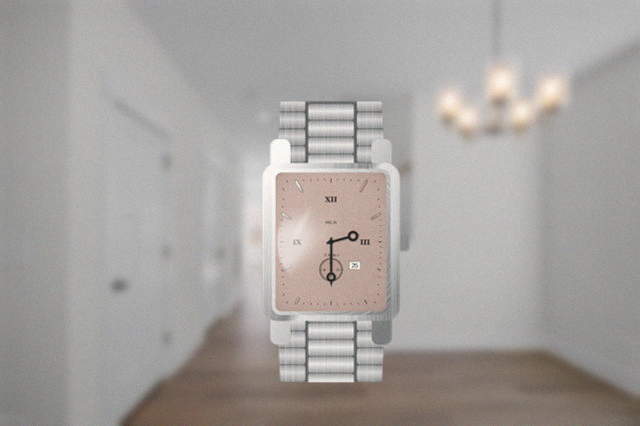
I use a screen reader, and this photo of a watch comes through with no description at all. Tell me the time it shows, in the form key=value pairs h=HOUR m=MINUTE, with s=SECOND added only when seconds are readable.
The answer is h=2 m=30
